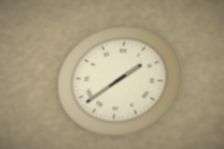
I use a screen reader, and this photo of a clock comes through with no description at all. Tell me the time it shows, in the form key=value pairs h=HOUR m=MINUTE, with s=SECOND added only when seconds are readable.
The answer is h=1 m=38
